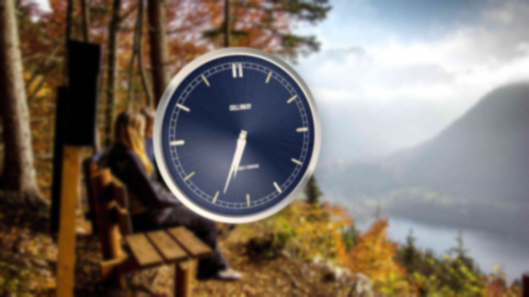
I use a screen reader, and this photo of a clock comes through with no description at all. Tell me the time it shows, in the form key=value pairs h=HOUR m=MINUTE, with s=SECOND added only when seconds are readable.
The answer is h=6 m=34
